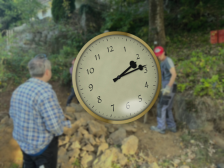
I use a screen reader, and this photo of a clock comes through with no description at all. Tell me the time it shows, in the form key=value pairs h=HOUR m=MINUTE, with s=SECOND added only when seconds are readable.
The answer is h=2 m=14
